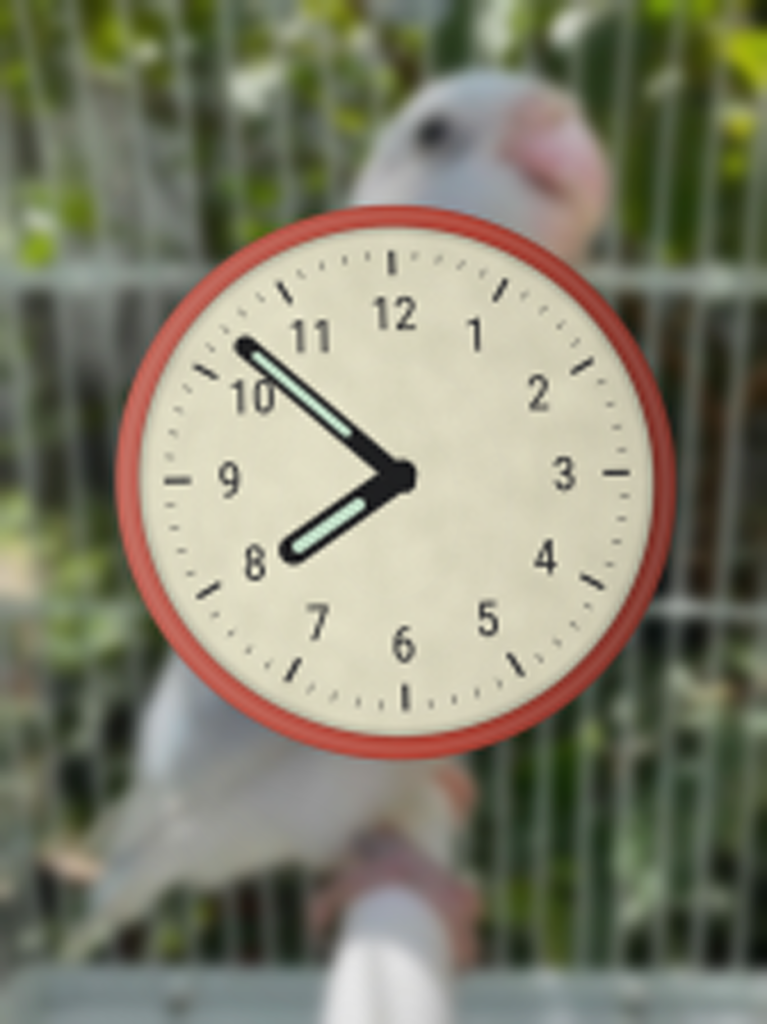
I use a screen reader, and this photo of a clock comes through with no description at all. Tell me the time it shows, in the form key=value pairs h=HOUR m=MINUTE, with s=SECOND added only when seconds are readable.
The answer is h=7 m=52
